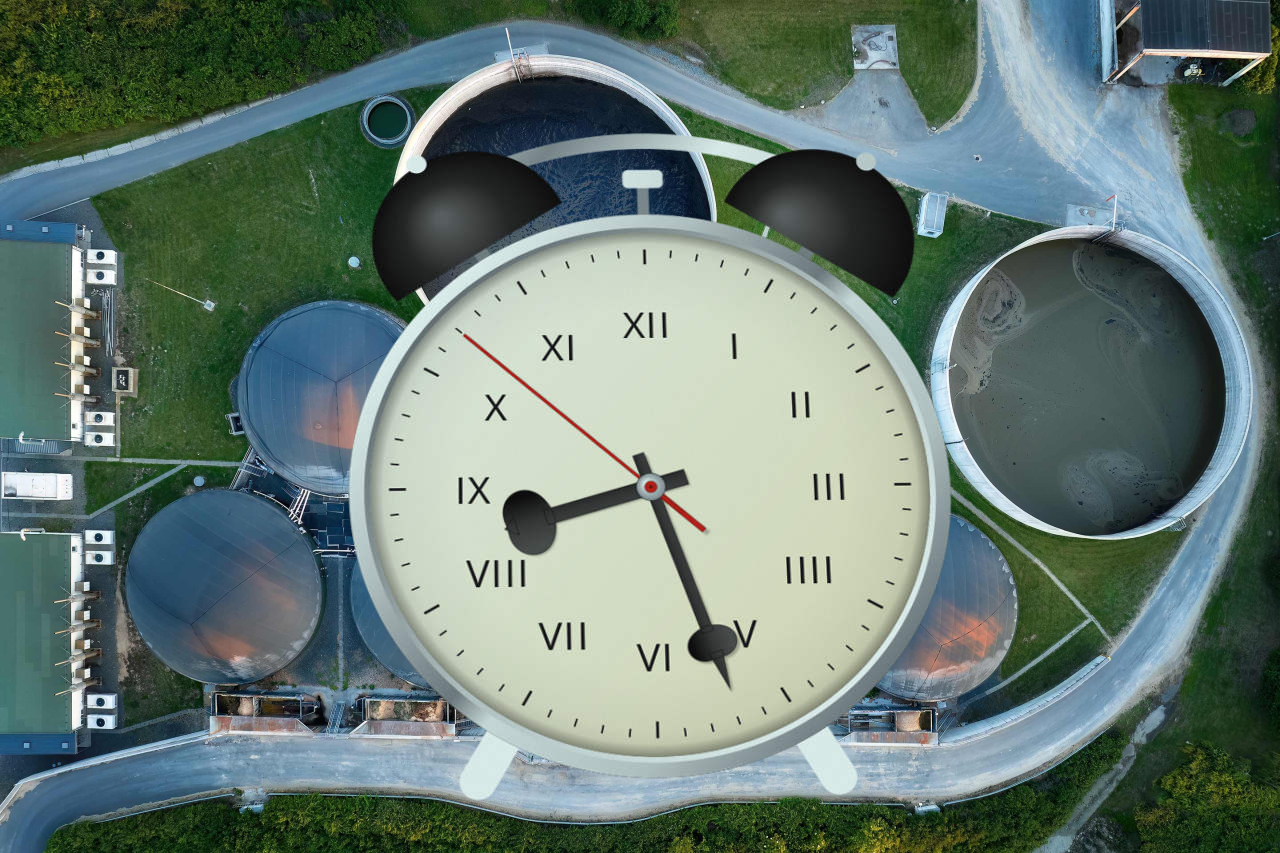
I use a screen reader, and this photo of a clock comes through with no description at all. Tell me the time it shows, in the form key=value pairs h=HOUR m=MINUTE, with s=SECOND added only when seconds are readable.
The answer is h=8 m=26 s=52
